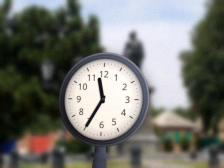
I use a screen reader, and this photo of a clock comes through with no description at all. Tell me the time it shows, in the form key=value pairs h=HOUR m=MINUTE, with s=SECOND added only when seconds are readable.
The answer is h=11 m=35
